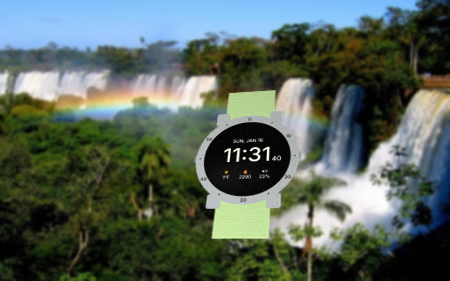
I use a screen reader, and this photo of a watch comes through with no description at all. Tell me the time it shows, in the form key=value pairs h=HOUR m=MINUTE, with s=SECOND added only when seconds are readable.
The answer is h=11 m=31
